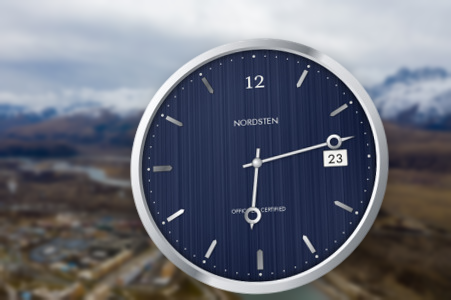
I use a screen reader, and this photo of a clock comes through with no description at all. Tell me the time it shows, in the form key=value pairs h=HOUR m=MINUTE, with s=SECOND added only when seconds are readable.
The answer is h=6 m=13
